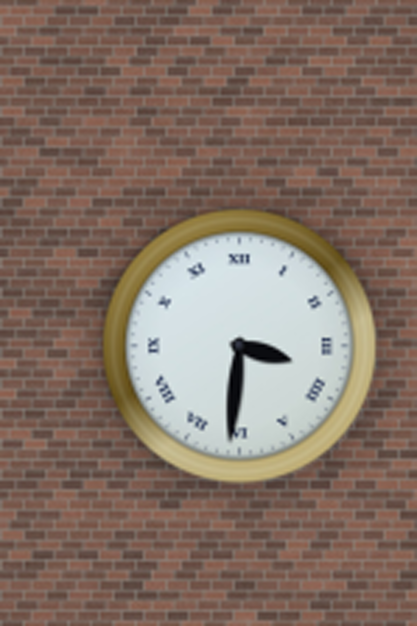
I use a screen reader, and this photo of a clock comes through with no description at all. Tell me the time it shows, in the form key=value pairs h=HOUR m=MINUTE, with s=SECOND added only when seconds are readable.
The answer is h=3 m=31
